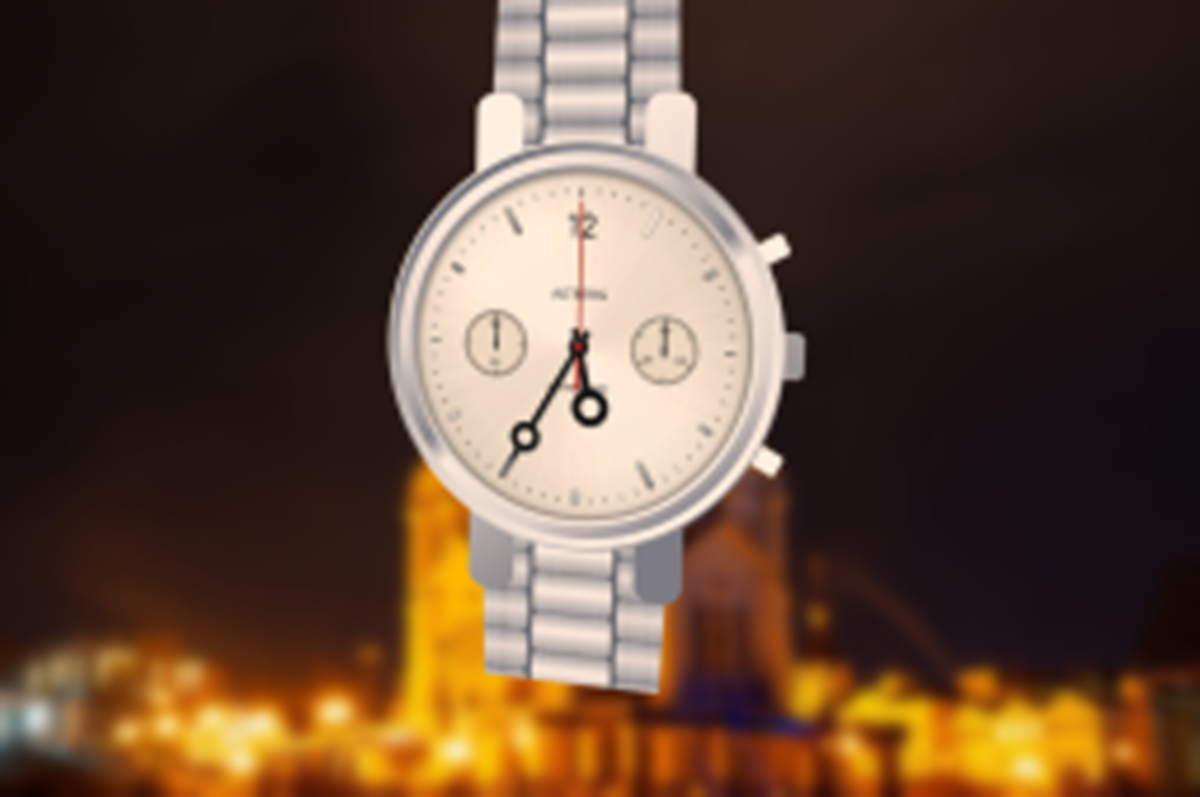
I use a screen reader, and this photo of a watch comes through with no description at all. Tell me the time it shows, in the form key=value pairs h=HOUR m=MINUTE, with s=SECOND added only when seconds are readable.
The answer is h=5 m=35
